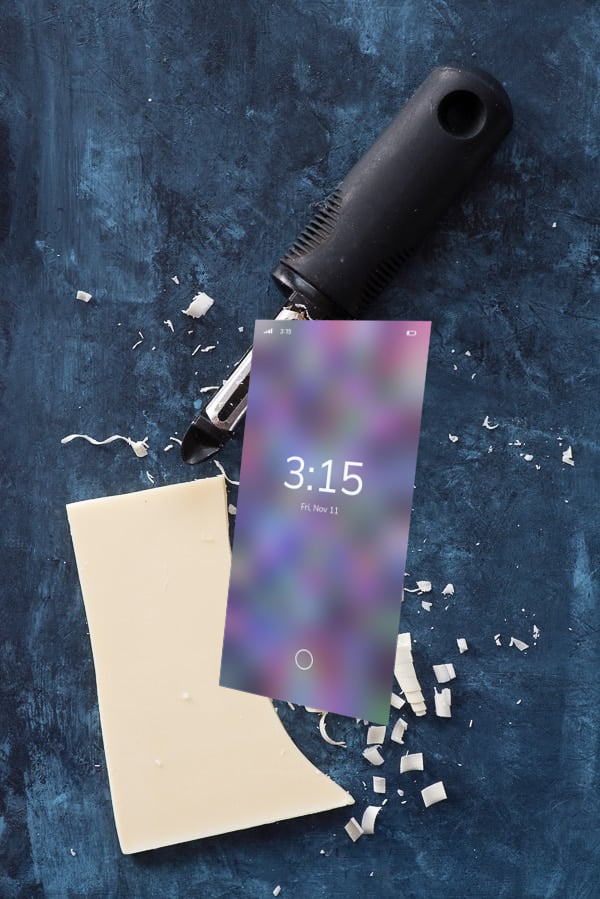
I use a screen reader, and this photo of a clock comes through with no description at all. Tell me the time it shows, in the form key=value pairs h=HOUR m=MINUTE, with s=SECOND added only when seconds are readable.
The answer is h=3 m=15
